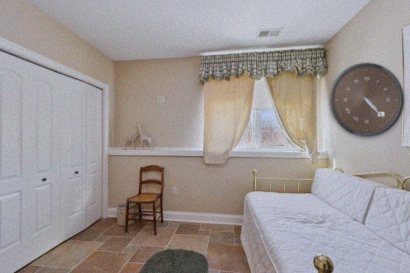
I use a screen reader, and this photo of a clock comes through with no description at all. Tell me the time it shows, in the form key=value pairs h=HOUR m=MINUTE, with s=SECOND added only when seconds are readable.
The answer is h=4 m=23
